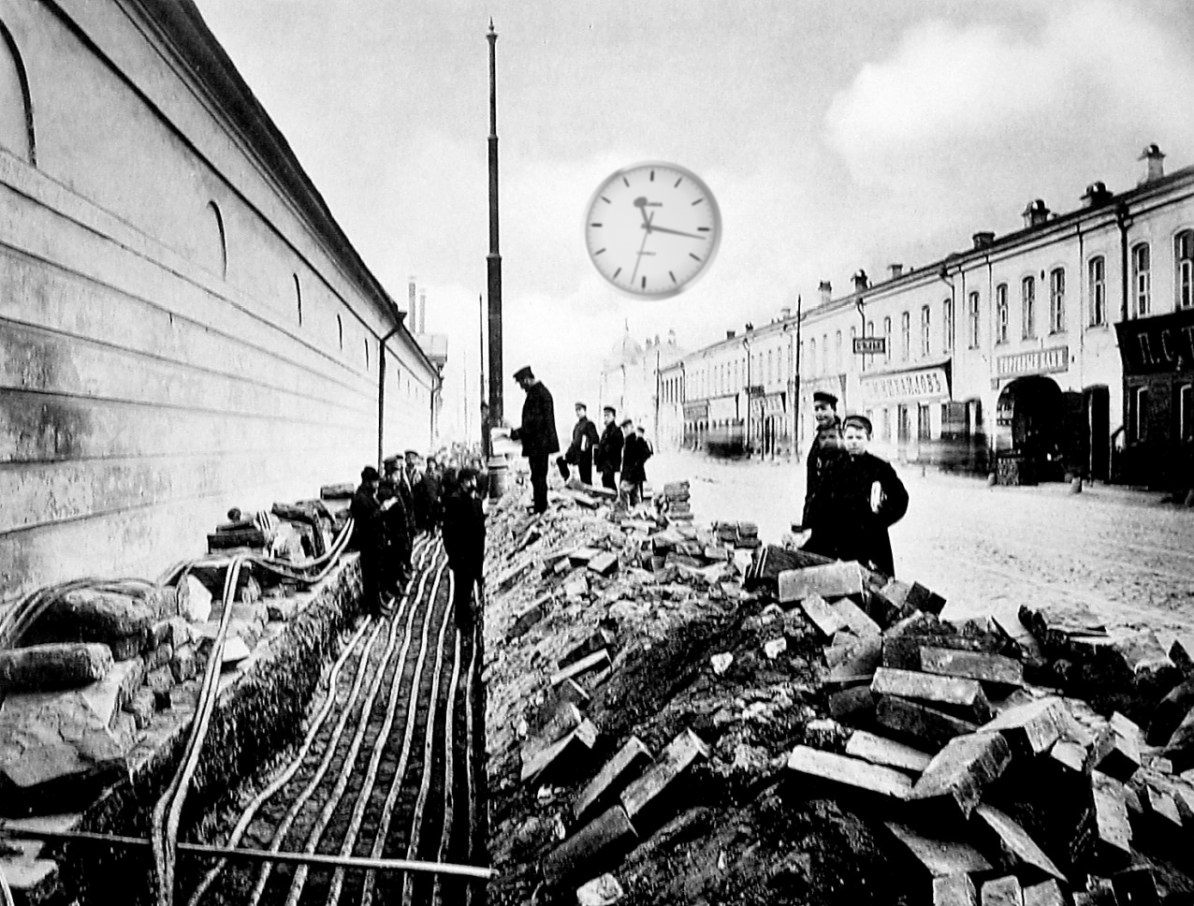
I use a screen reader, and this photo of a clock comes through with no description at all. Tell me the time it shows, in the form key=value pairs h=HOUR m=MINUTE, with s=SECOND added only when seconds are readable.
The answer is h=11 m=16 s=32
